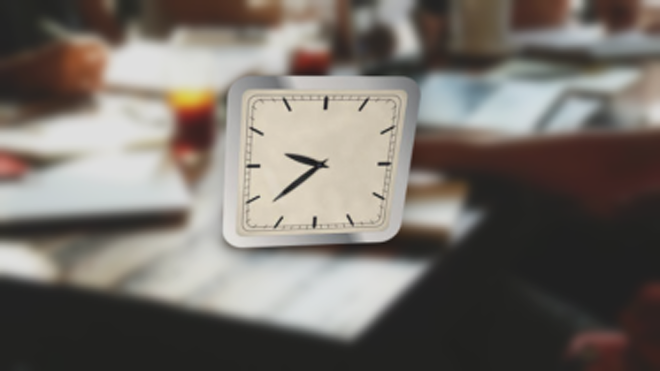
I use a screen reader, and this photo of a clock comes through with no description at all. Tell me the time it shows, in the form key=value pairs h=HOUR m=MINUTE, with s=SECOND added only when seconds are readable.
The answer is h=9 m=38
